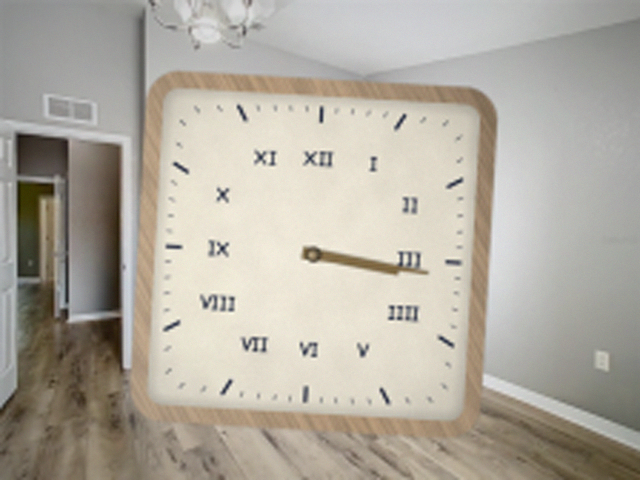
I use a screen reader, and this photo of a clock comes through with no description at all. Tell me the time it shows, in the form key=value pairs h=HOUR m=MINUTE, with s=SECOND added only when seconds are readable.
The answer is h=3 m=16
